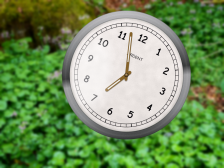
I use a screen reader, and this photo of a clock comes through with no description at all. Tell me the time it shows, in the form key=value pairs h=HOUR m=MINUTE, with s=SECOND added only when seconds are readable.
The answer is h=6 m=57
